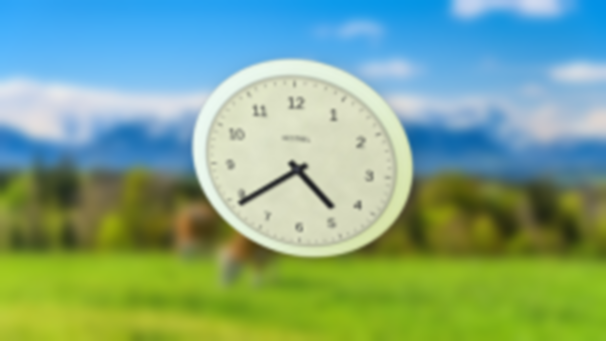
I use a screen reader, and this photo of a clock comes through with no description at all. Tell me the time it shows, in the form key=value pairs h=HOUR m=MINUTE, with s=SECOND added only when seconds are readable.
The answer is h=4 m=39
